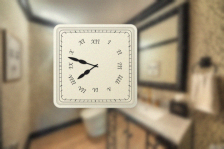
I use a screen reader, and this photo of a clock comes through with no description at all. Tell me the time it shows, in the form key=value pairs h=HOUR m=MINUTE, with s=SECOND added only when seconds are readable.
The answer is h=7 m=48
